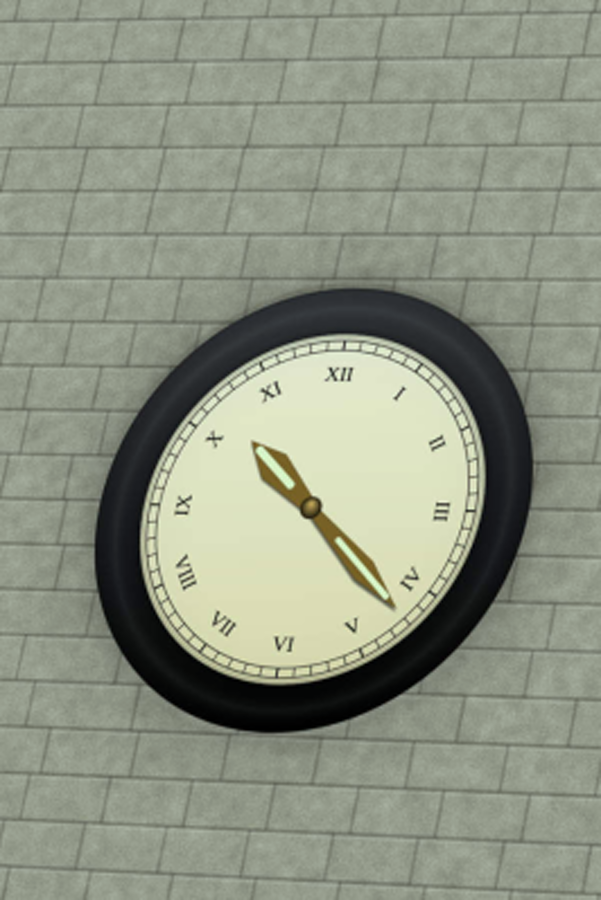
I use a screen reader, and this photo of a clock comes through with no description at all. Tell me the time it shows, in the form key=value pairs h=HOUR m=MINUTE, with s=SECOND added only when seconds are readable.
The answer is h=10 m=22
